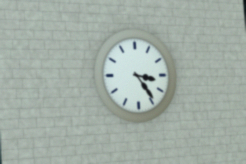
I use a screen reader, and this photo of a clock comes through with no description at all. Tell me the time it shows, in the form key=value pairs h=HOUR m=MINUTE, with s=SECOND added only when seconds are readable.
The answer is h=3 m=24
